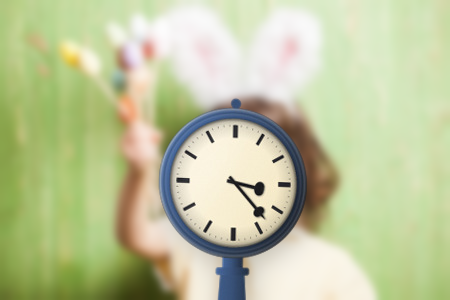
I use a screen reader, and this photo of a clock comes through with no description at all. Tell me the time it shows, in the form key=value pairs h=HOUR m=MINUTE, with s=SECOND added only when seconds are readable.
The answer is h=3 m=23
